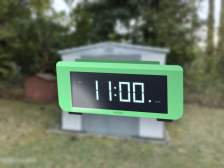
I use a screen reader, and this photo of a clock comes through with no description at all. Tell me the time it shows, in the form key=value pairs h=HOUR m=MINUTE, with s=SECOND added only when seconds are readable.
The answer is h=11 m=0
